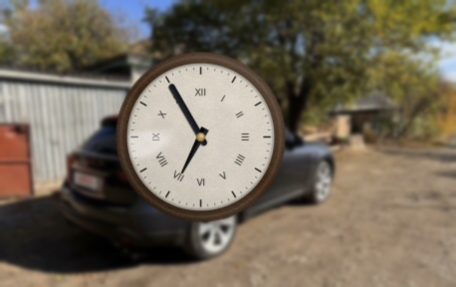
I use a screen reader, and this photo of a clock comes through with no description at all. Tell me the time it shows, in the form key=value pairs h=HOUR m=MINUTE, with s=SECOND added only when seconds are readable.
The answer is h=6 m=55
